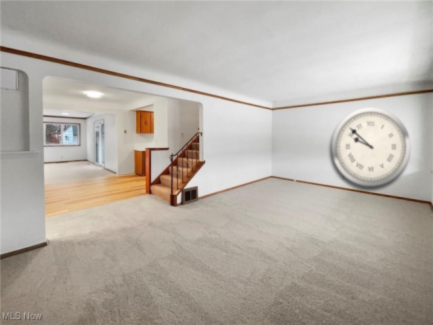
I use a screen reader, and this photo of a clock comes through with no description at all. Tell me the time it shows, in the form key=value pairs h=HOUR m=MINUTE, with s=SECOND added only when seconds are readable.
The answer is h=9 m=52
